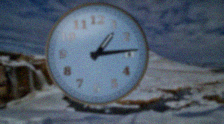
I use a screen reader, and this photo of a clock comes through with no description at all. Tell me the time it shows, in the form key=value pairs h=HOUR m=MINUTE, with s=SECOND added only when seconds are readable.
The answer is h=1 m=14
